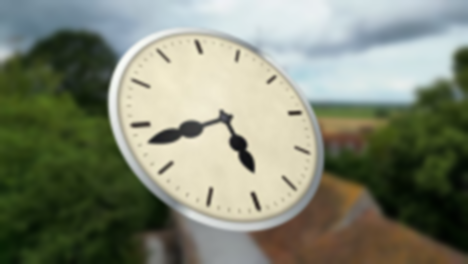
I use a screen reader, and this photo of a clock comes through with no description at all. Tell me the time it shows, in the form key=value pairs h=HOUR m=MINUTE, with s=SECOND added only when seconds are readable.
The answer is h=5 m=43
